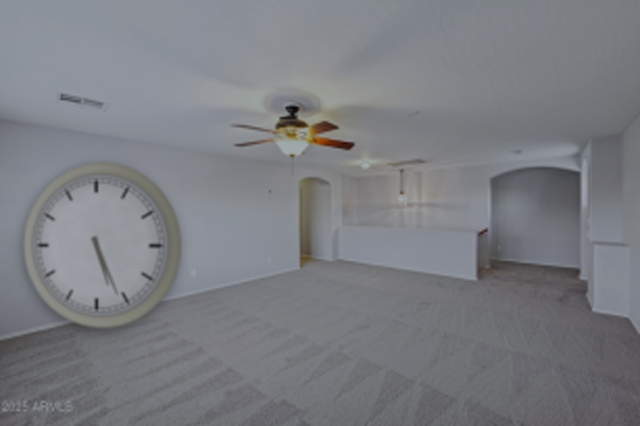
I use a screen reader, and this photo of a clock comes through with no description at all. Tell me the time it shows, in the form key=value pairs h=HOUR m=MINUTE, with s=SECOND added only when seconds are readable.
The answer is h=5 m=26
